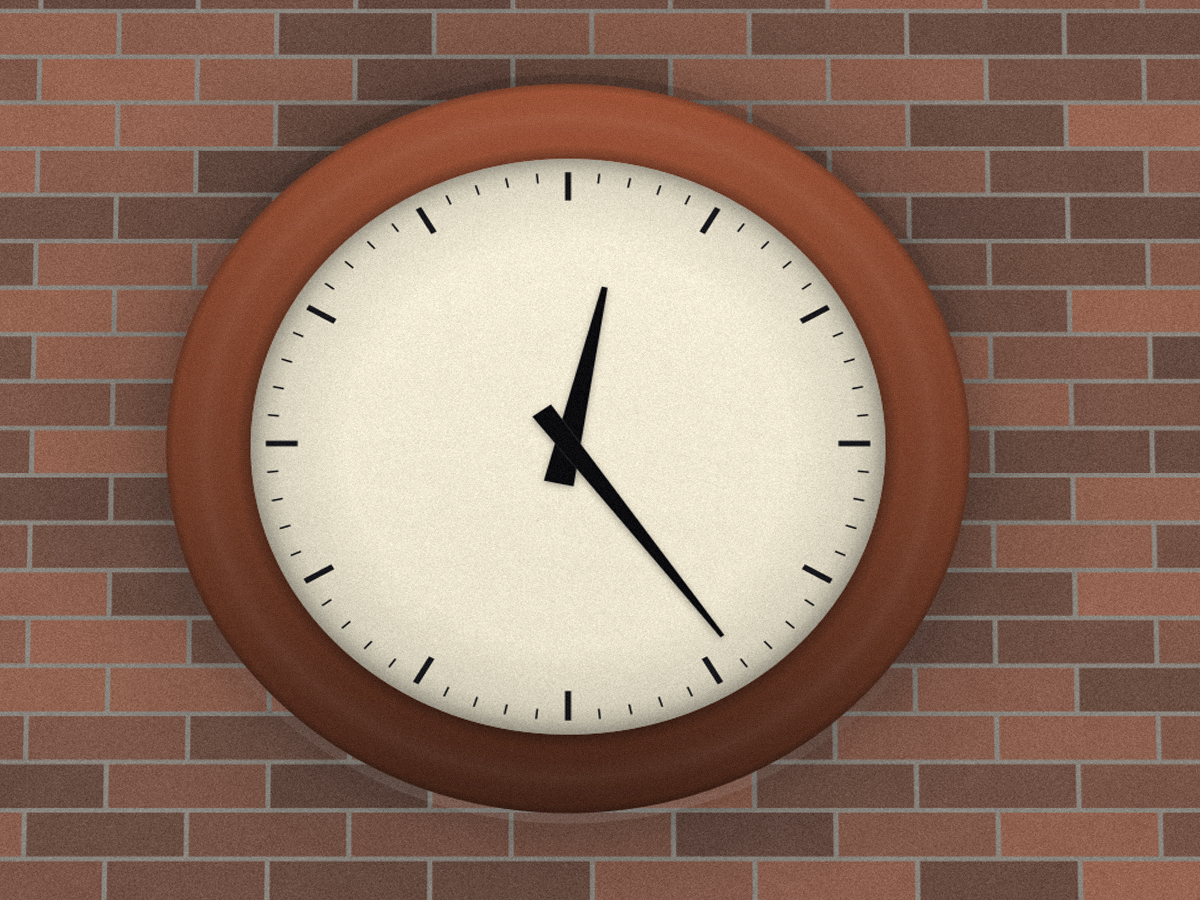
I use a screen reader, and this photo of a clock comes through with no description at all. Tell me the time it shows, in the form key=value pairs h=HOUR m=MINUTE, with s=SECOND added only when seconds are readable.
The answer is h=12 m=24
